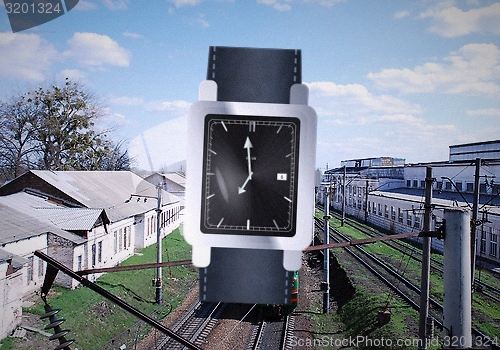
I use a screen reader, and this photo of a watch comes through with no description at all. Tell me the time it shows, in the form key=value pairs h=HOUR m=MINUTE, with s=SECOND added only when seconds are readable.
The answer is h=6 m=59
